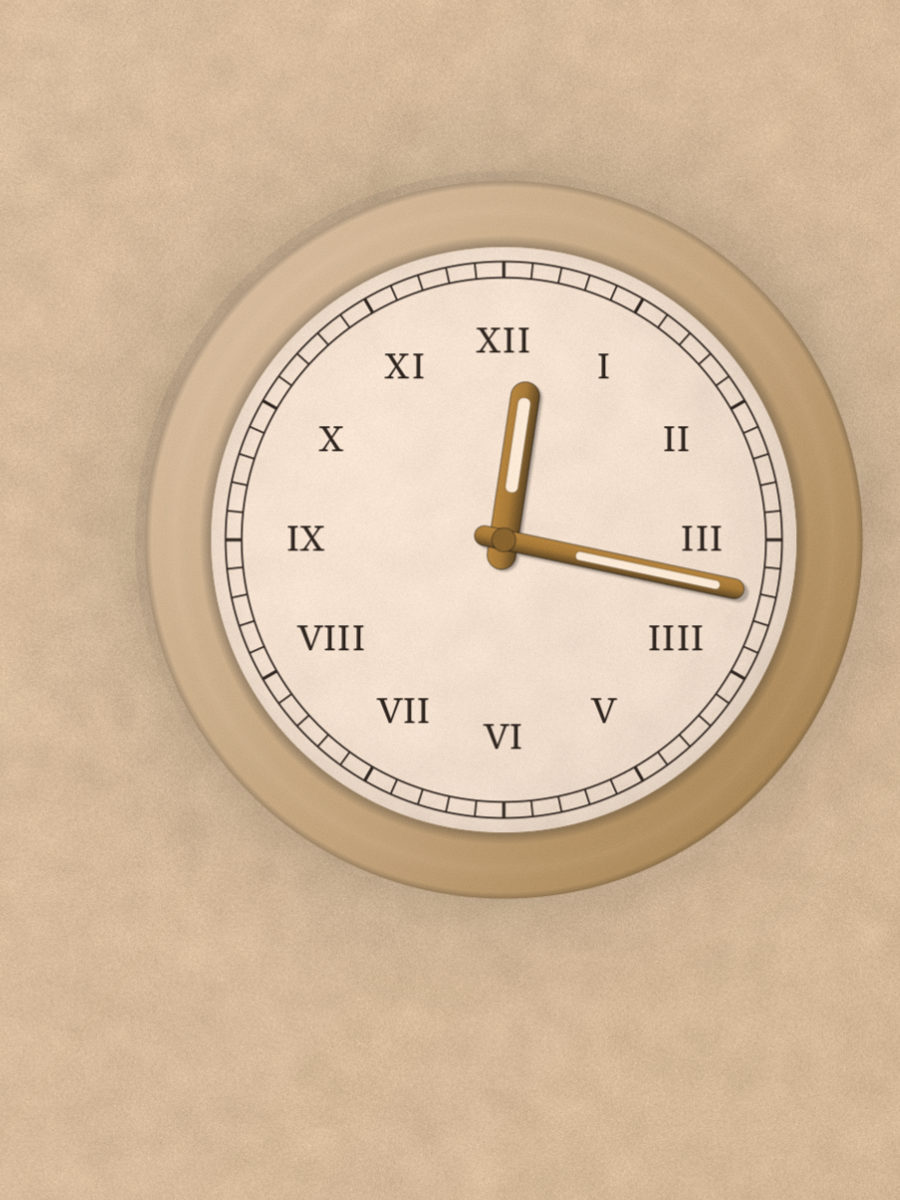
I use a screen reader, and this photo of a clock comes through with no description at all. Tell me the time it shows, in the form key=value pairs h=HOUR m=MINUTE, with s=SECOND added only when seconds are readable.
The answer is h=12 m=17
